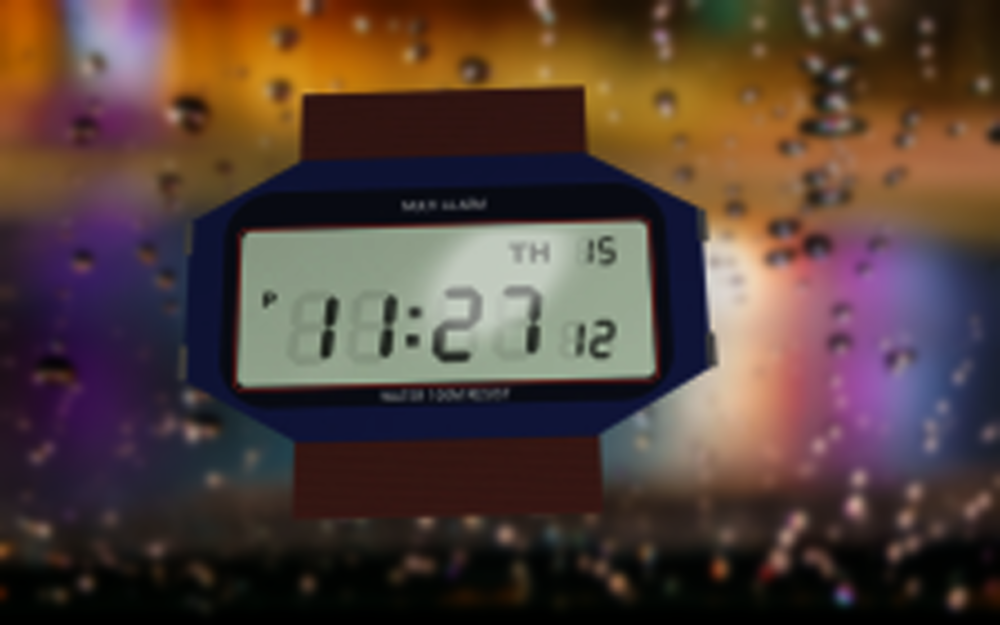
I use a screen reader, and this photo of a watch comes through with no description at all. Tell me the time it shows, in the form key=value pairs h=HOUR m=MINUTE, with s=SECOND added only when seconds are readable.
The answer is h=11 m=27 s=12
